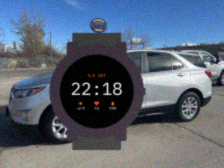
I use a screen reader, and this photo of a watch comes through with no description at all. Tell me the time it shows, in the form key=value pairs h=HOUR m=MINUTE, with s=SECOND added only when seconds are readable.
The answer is h=22 m=18
